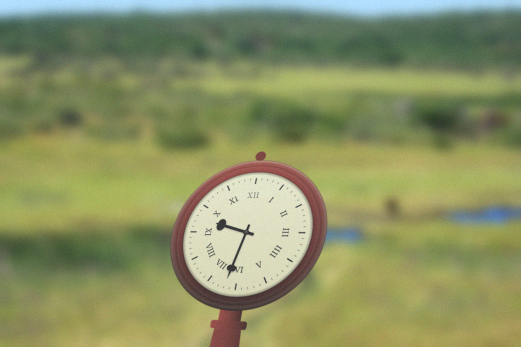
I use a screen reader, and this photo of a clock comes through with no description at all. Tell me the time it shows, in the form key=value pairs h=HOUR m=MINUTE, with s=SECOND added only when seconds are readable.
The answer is h=9 m=32
